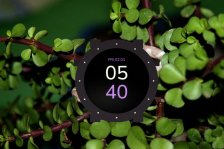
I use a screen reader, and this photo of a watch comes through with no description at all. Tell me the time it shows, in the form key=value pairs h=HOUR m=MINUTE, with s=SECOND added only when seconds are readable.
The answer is h=5 m=40
